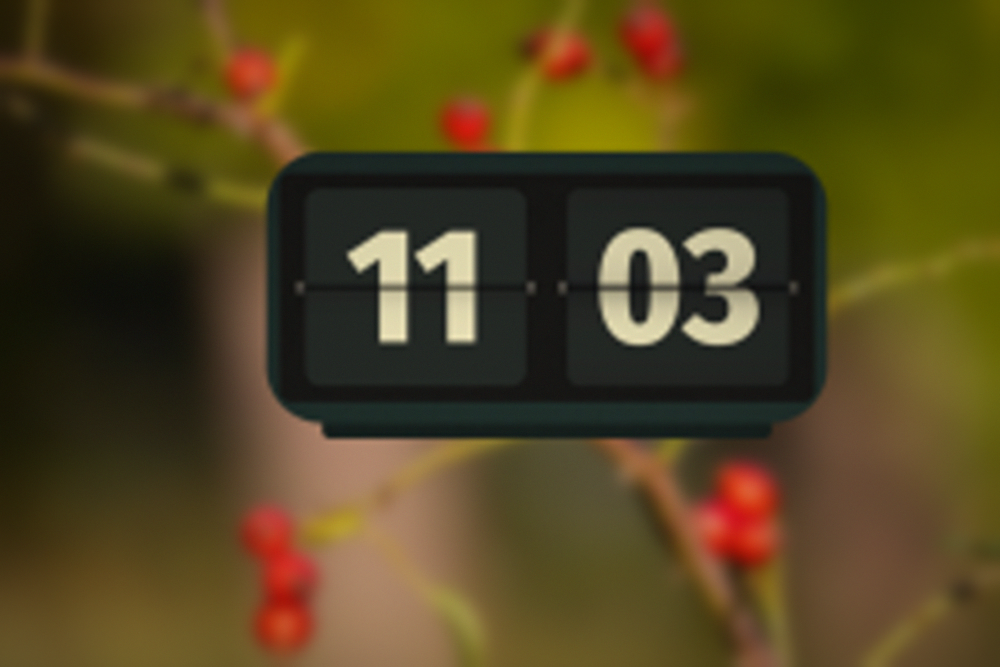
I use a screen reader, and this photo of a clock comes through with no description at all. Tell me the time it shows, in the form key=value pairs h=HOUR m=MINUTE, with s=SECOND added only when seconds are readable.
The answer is h=11 m=3
